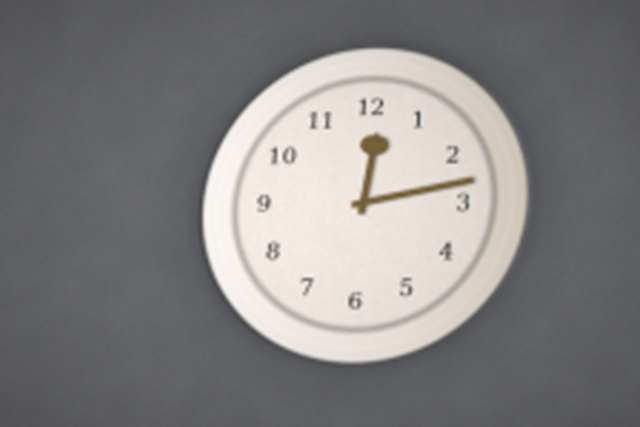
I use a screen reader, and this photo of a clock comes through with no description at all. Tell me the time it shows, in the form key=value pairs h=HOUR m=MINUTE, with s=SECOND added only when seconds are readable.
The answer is h=12 m=13
